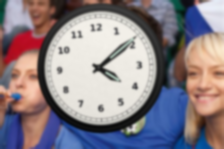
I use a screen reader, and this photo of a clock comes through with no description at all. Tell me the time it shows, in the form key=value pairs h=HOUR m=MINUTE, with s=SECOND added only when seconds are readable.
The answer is h=4 m=9
